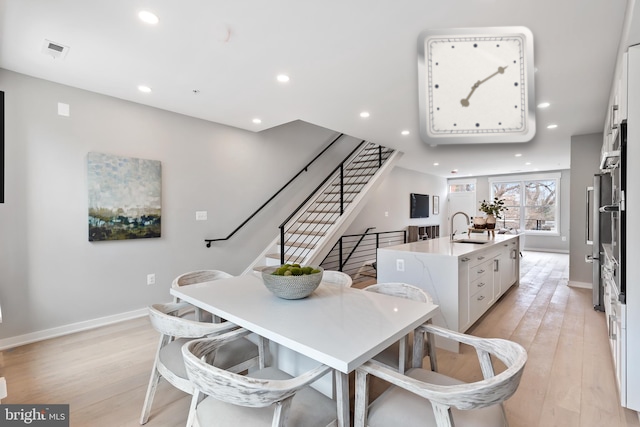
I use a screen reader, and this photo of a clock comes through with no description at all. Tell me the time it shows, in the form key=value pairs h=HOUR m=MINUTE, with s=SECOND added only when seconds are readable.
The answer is h=7 m=10
